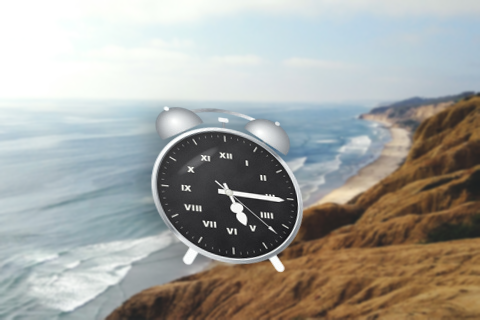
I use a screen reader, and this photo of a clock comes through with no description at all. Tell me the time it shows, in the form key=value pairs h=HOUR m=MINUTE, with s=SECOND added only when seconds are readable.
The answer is h=5 m=15 s=22
